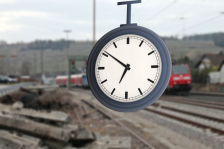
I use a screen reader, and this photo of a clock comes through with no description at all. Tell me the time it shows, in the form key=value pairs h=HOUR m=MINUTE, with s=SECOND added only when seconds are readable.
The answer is h=6 m=51
